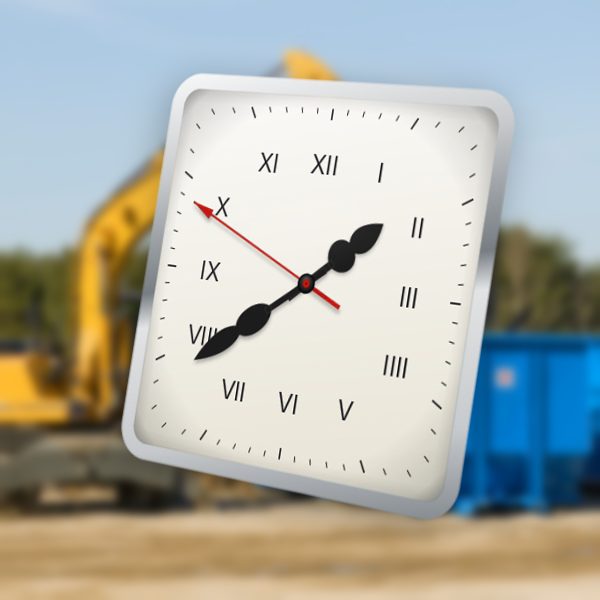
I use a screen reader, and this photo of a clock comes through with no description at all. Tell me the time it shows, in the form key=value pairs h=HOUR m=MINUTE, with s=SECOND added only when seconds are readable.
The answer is h=1 m=38 s=49
